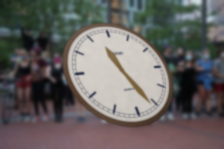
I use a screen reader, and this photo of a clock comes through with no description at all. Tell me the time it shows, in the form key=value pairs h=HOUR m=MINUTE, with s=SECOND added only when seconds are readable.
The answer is h=11 m=26
